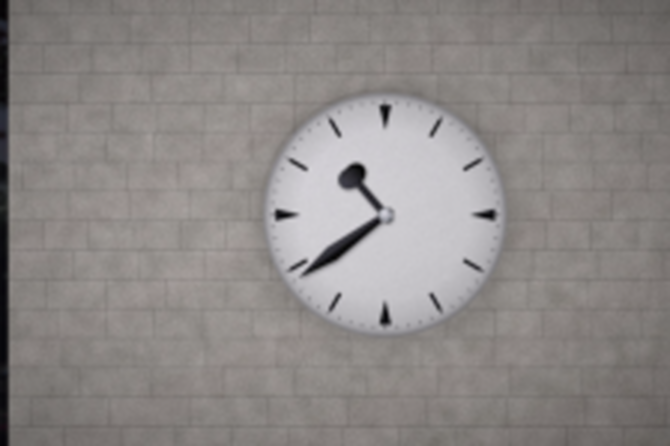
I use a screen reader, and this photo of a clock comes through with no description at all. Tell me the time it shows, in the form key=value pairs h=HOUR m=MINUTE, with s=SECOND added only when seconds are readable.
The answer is h=10 m=39
